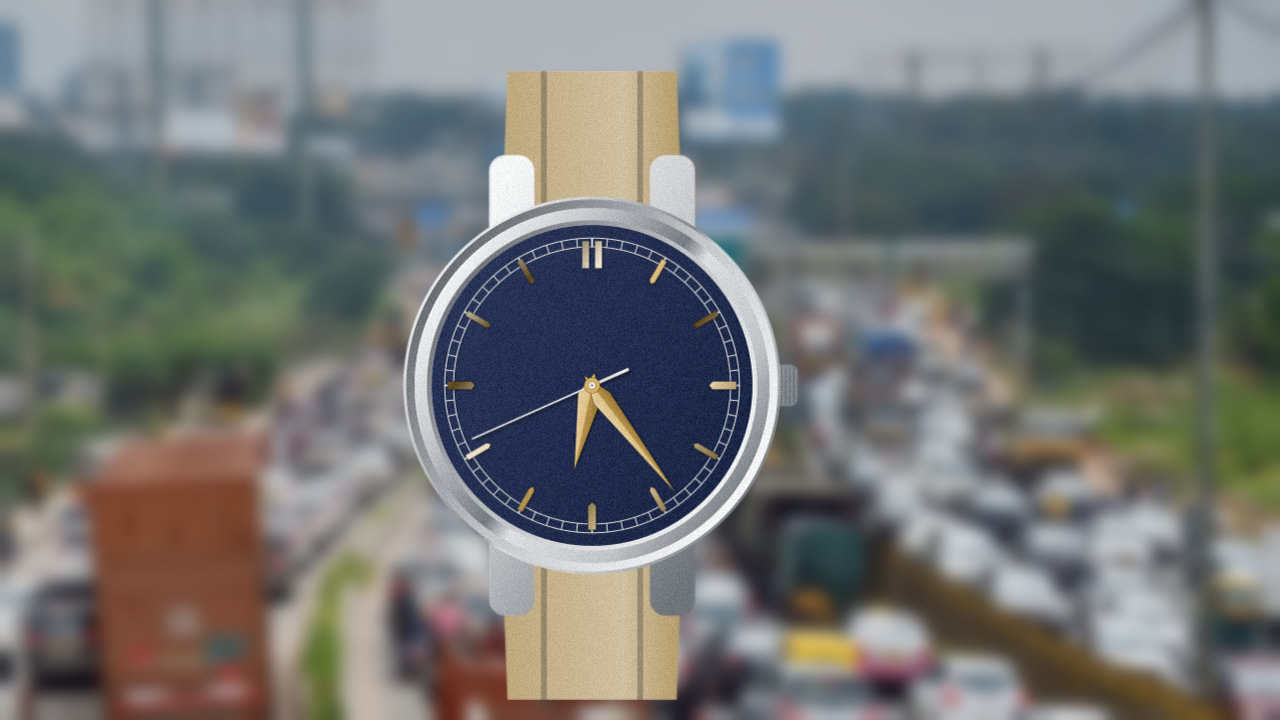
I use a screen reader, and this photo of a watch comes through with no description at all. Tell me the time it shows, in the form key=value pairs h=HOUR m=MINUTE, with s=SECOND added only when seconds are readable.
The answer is h=6 m=23 s=41
